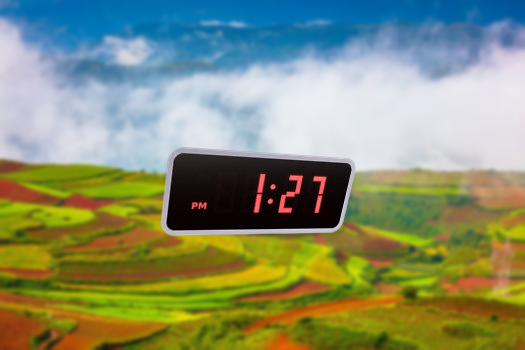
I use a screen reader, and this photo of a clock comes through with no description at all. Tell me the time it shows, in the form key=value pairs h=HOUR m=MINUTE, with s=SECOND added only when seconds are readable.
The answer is h=1 m=27
